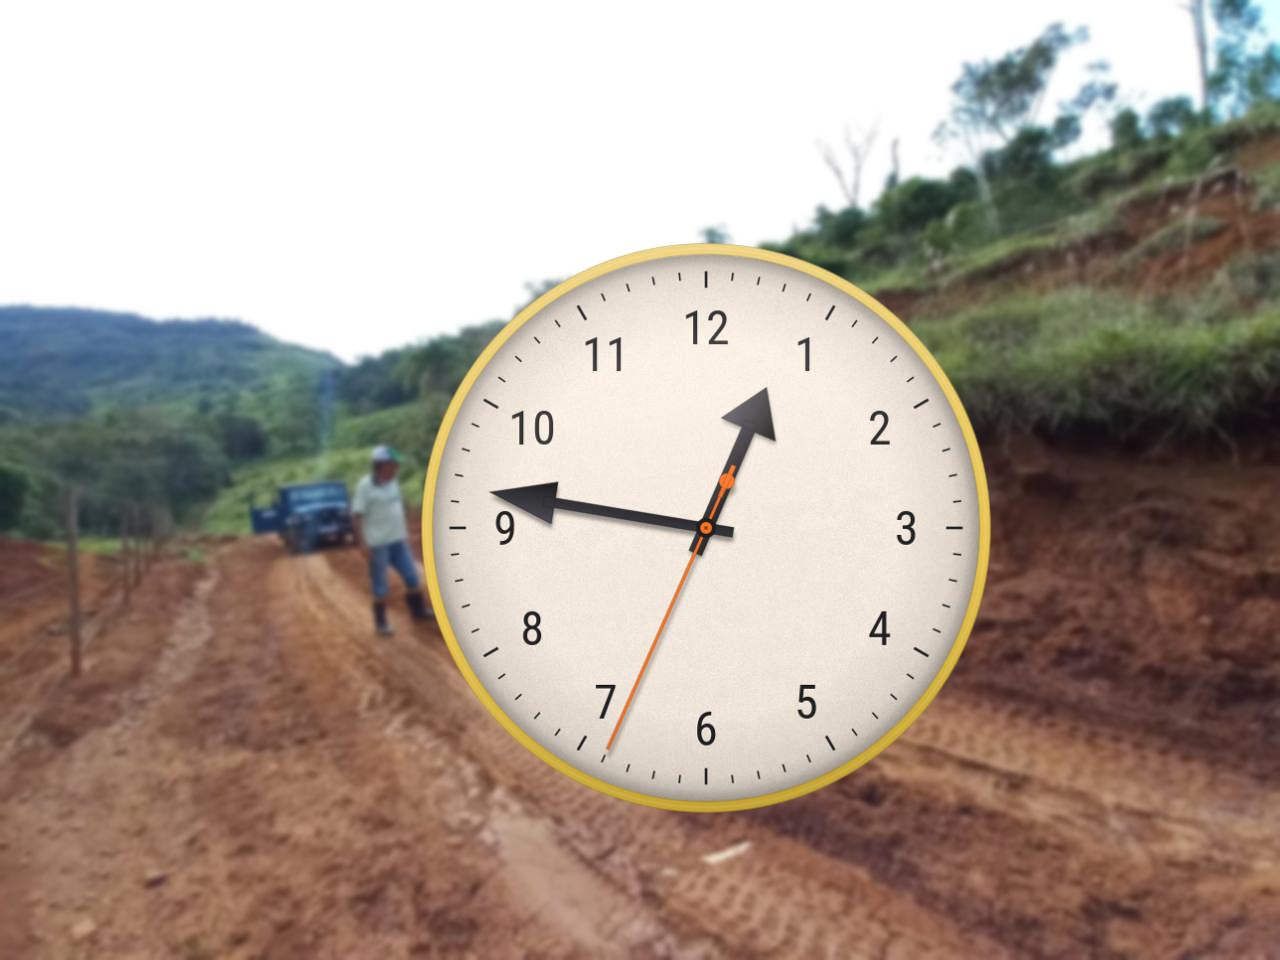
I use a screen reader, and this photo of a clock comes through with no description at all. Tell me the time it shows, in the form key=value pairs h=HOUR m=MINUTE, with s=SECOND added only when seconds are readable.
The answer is h=12 m=46 s=34
